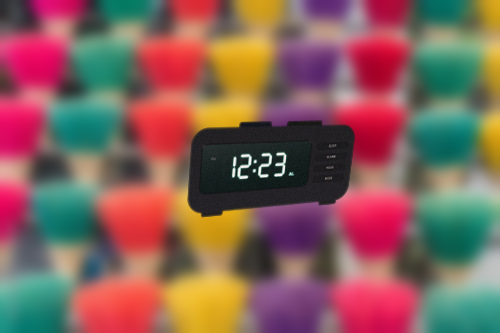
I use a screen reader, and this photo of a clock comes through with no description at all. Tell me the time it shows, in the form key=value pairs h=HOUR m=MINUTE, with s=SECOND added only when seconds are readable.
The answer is h=12 m=23
